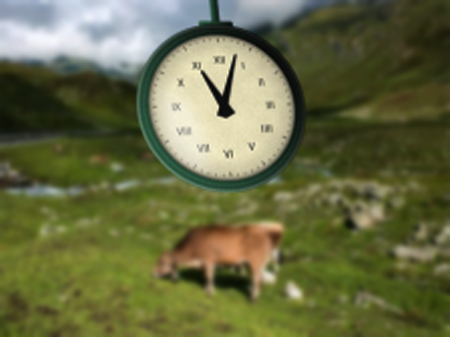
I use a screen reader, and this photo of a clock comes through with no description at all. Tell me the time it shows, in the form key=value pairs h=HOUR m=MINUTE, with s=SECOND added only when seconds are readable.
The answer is h=11 m=3
